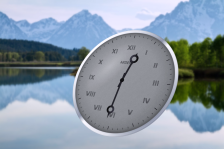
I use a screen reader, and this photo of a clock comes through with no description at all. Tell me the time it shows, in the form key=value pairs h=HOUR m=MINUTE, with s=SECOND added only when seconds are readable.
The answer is h=12 m=31
